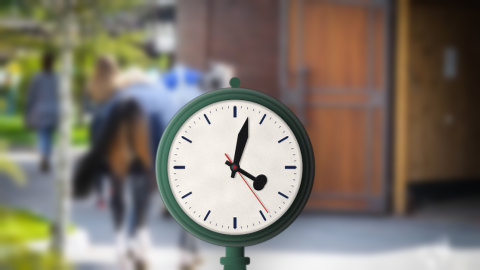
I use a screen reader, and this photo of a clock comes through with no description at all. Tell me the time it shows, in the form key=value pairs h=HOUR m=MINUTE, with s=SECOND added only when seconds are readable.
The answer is h=4 m=2 s=24
